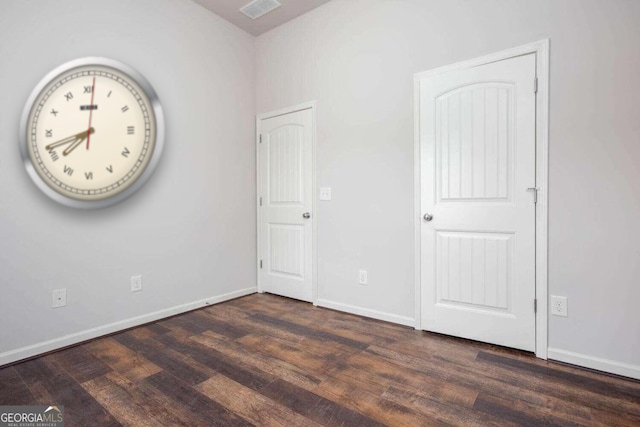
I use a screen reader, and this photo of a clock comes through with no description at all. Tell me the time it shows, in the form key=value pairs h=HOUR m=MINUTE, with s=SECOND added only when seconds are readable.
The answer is h=7 m=42 s=1
